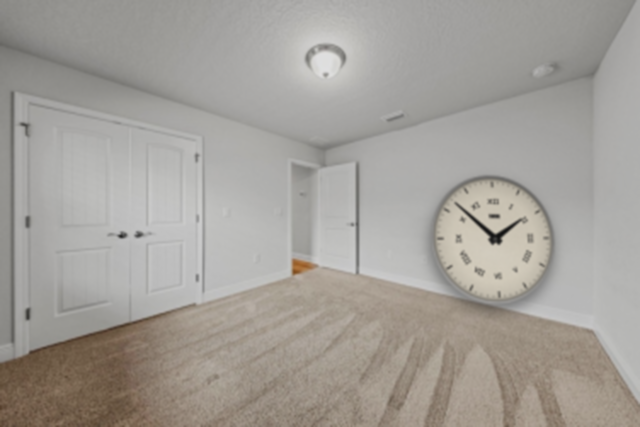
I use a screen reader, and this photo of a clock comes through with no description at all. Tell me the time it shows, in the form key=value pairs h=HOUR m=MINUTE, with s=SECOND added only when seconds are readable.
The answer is h=1 m=52
